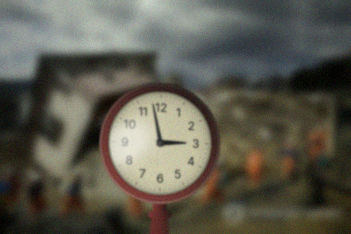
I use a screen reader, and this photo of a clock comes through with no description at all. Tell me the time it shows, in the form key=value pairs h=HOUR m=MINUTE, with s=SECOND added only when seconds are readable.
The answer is h=2 m=58
